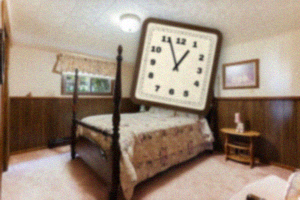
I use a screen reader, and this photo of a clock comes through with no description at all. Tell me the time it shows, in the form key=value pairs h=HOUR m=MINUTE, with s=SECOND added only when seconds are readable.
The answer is h=12 m=56
